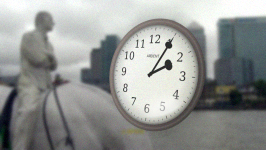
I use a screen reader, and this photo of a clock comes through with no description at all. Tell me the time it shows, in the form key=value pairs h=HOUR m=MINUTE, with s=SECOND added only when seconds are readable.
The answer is h=2 m=5
